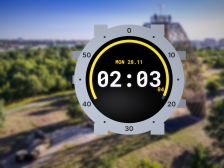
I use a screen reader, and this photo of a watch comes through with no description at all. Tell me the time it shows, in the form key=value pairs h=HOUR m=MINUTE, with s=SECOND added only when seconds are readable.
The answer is h=2 m=3
